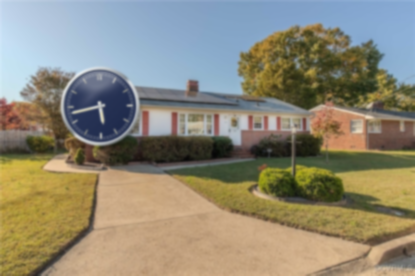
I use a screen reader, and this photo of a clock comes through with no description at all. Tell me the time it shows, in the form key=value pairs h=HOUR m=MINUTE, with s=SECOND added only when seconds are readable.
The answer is h=5 m=43
